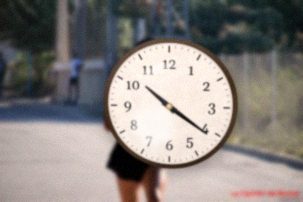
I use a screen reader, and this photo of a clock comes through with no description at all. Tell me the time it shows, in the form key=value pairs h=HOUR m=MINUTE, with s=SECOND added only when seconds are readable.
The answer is h=10 m=21
